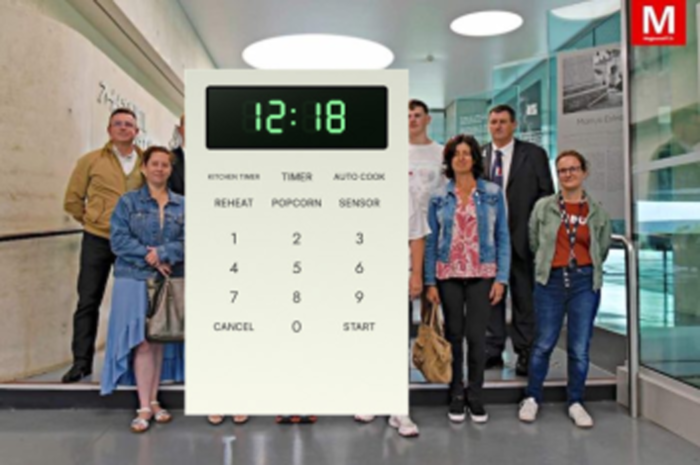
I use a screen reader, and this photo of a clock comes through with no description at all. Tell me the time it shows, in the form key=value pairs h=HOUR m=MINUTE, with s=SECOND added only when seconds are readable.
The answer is h=12 m=18
